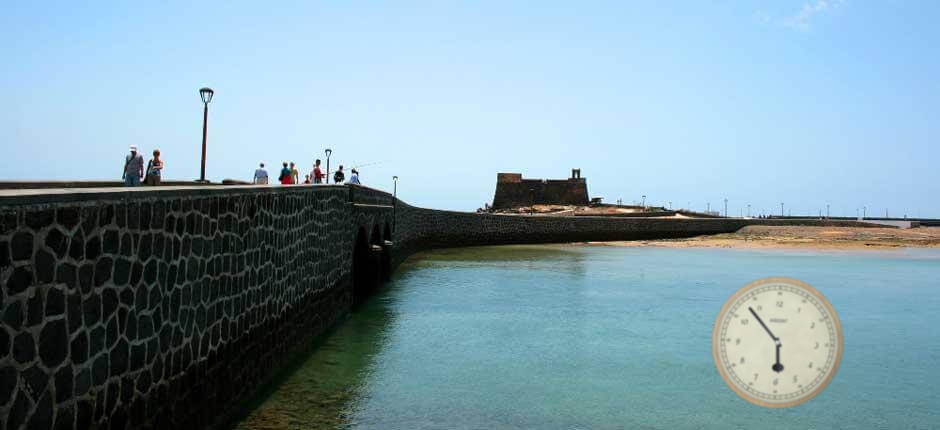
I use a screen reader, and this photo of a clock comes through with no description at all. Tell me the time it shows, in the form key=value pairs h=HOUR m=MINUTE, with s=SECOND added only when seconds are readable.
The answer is h=5 m=53
